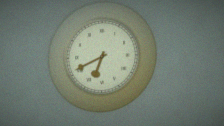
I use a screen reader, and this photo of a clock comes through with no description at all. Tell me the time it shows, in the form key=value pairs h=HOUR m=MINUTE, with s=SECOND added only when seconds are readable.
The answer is h=6 m=41
